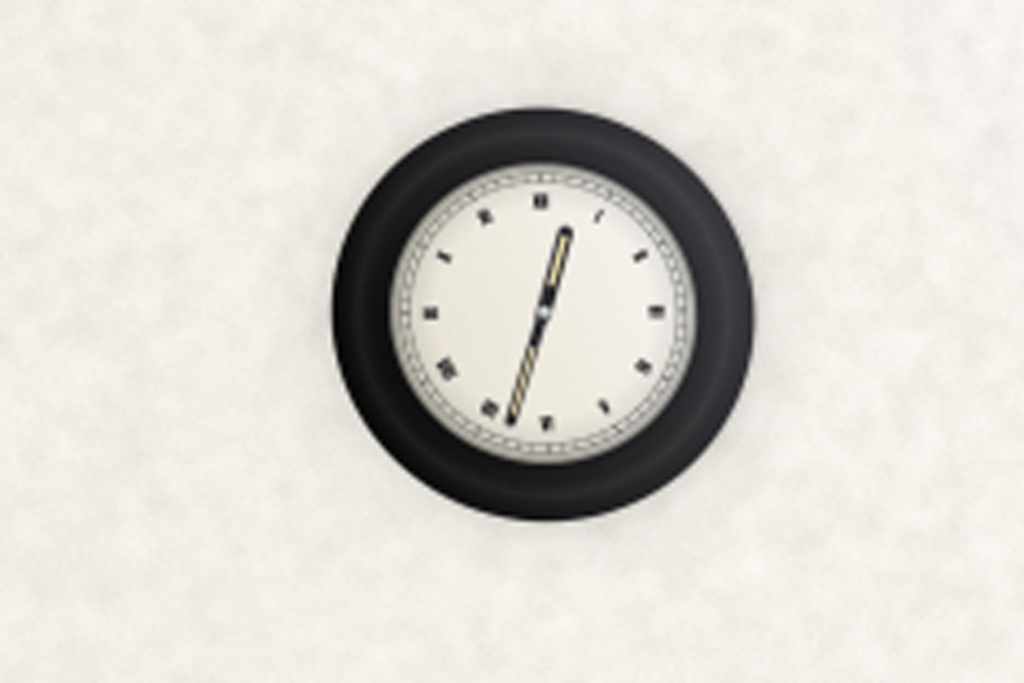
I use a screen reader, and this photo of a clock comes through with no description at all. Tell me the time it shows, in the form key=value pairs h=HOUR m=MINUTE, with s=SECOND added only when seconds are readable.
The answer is h=12 m=33
